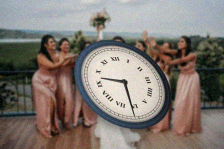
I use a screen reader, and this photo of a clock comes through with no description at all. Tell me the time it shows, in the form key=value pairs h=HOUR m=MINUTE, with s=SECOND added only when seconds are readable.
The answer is h=9 m=31
